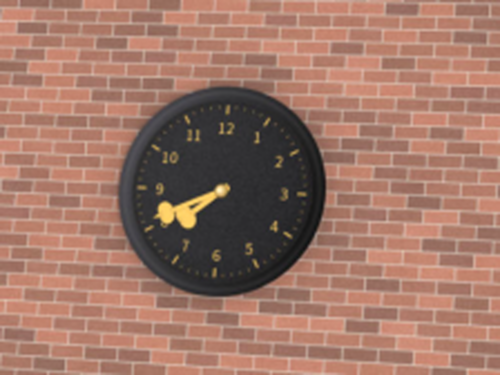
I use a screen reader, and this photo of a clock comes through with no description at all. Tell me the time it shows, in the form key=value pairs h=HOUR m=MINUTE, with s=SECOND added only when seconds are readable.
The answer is h=7 m=41
